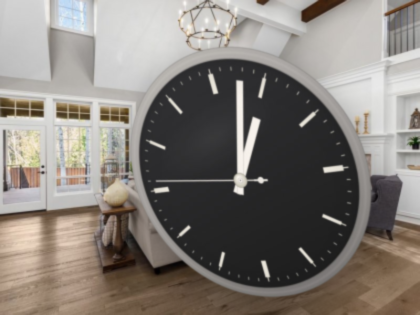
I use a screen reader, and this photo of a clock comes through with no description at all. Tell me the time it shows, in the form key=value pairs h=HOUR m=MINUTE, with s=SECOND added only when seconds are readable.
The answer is h=1 m=2 s=46
